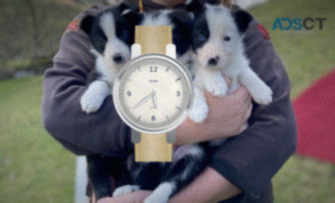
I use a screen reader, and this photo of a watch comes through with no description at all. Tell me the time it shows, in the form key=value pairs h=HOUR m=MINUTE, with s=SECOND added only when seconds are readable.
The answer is h=5 m=39
